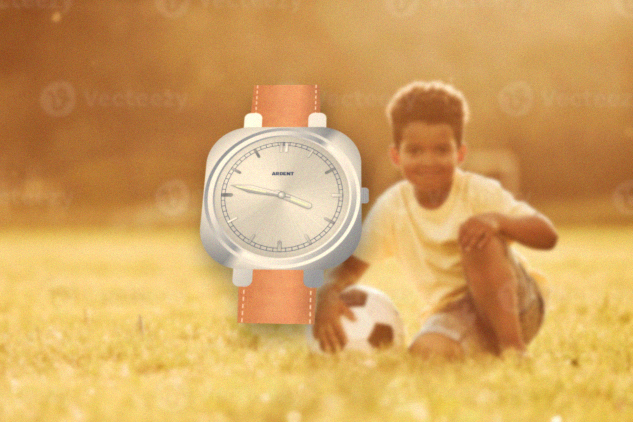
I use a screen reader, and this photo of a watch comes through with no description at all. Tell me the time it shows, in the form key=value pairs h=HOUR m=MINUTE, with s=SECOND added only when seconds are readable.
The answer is h=3 m=47
